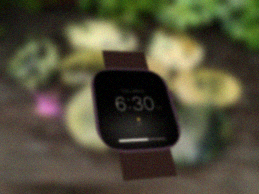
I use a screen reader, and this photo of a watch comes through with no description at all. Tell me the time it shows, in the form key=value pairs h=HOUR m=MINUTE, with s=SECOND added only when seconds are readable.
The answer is h=6 m=30
